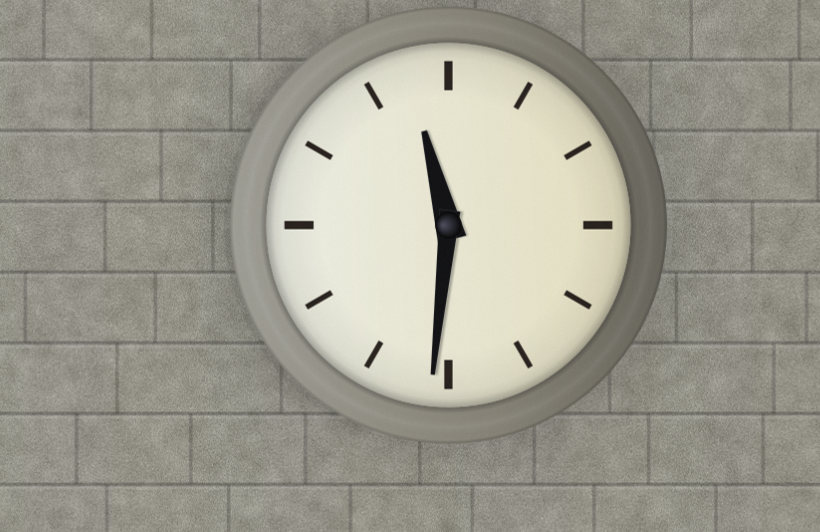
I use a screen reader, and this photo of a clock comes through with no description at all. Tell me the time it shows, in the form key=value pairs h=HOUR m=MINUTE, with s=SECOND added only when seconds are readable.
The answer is h=11 m=31
